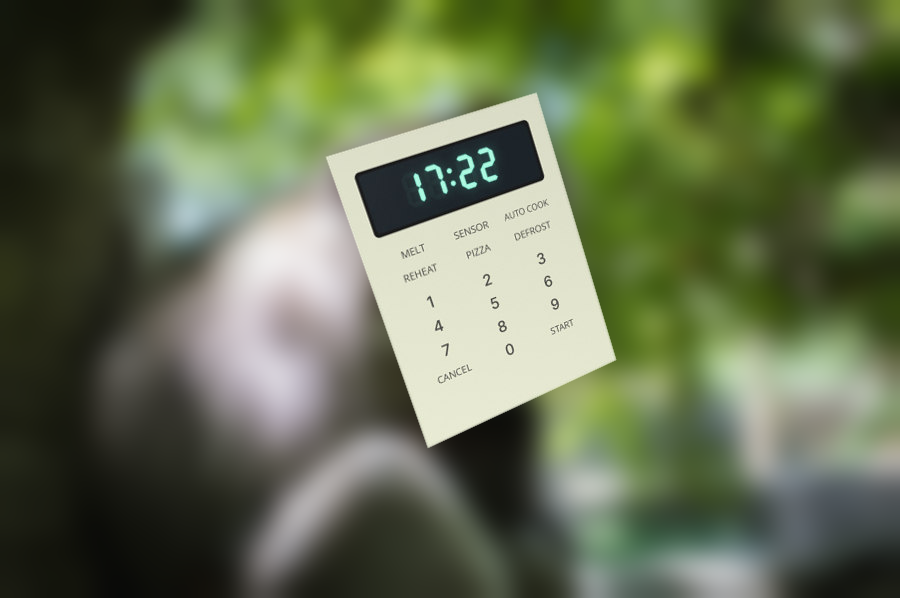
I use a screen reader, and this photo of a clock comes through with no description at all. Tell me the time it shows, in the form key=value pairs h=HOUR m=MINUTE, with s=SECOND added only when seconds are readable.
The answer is h=17 m=22
